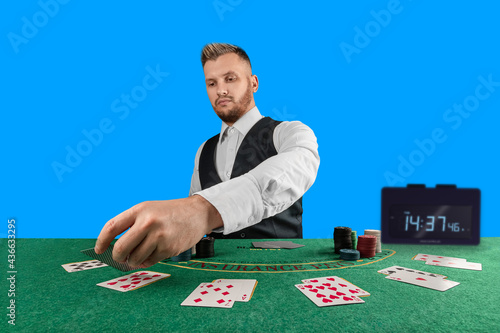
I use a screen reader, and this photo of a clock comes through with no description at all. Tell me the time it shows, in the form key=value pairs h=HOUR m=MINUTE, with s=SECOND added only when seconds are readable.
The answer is h=14 m=37
